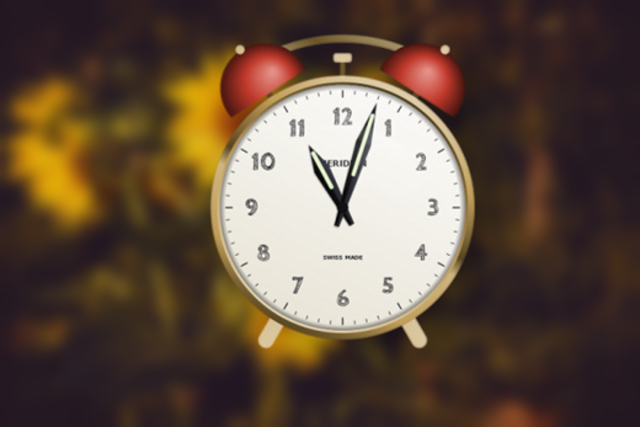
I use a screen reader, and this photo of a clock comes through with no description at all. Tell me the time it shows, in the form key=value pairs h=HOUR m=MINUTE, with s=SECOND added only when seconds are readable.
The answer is h=11 m=3
